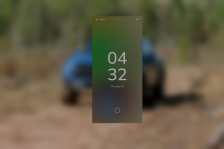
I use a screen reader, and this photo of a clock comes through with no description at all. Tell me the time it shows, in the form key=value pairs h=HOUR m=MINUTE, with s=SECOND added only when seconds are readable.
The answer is h=4 m=32
